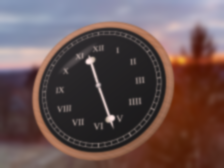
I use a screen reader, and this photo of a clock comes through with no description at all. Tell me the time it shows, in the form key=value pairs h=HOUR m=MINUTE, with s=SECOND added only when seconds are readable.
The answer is h=11 m=27
